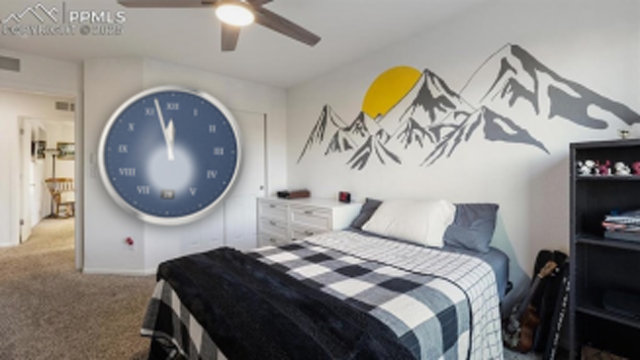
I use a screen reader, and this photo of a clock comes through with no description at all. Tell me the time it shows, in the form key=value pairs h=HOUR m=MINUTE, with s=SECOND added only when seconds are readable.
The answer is h=11 m=57
